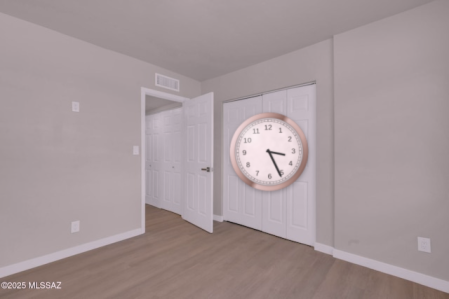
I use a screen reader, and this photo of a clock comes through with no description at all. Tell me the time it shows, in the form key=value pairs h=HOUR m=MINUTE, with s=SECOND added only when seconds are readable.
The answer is h=3 m=26
